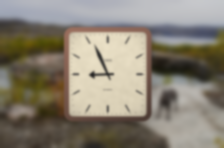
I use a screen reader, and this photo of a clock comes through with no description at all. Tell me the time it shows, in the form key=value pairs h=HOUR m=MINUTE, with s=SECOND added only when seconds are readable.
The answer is h=8 m=56
